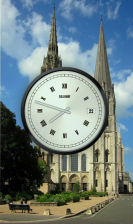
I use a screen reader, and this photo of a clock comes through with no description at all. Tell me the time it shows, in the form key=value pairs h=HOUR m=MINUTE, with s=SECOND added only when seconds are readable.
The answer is h=7 m=48
